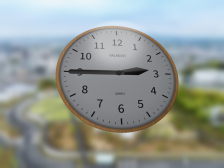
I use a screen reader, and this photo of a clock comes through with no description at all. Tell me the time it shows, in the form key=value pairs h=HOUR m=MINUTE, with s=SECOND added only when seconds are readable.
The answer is h=2 m=45
